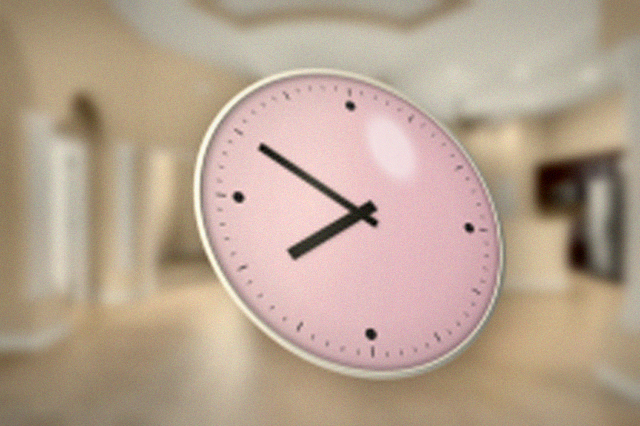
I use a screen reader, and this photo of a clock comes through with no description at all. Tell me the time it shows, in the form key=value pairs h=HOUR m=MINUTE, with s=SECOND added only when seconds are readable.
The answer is h=7 m=50
